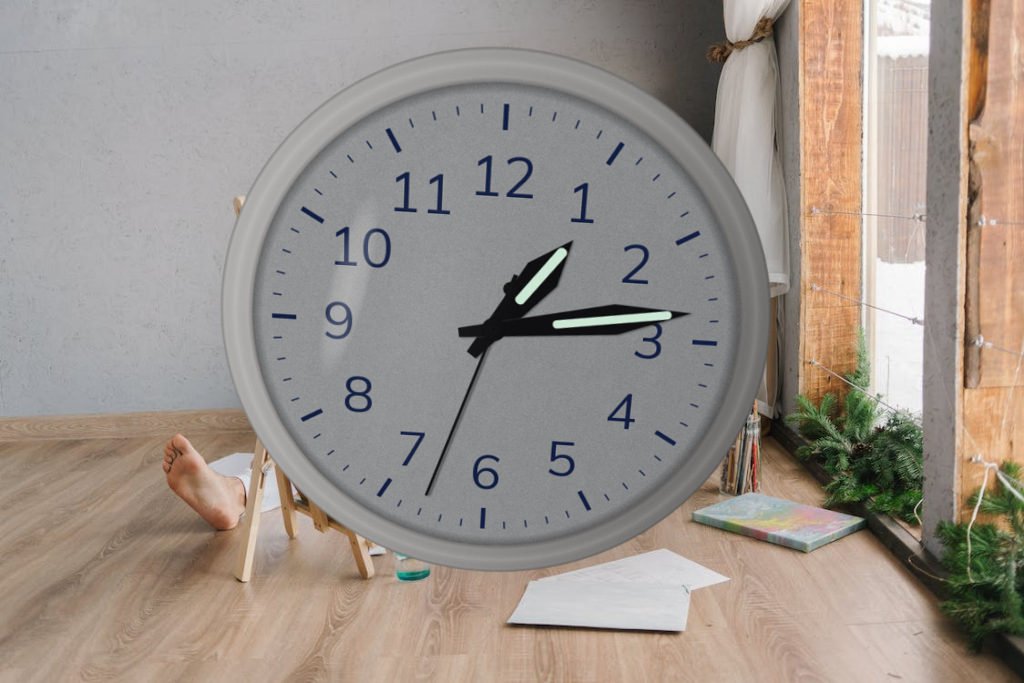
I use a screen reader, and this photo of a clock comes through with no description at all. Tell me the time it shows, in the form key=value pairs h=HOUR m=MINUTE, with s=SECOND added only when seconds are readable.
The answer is h=1 m=13 s=33
